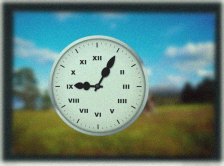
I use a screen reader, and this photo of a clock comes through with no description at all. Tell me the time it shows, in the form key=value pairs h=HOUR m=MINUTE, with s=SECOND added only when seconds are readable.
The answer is h=9 m=5
